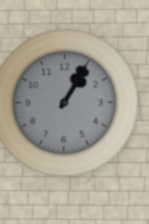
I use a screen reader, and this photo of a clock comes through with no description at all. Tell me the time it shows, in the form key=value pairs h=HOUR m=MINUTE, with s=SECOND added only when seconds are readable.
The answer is h=1 m=5
